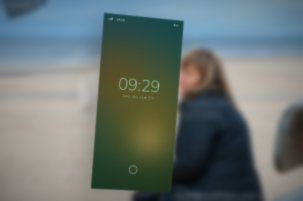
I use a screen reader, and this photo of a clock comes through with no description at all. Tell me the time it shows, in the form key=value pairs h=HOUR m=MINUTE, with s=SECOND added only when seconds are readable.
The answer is h=9 m=29
